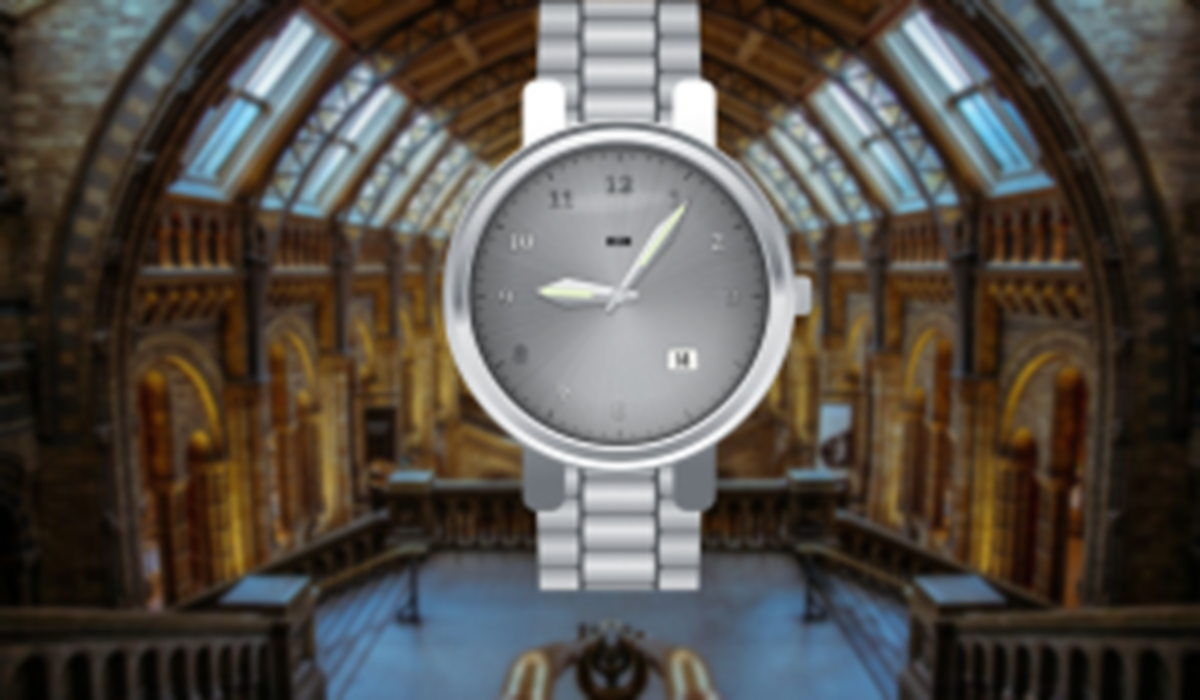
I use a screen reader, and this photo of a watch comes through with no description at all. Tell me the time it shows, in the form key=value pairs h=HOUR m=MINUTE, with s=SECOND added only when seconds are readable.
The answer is h=9 m=6
